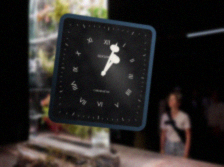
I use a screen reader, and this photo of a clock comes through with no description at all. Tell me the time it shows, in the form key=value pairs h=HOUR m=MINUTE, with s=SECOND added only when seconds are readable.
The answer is h=1 m=3
